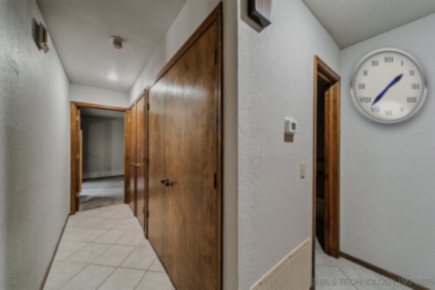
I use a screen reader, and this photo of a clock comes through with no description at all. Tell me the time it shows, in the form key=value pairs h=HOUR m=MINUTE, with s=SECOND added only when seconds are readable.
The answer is h=1 m=37
